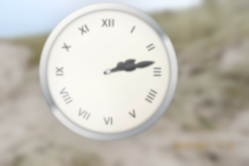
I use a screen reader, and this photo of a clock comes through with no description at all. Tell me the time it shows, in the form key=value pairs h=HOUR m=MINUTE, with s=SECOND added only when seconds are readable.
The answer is h=2 m=13
